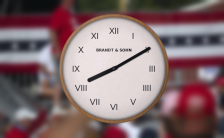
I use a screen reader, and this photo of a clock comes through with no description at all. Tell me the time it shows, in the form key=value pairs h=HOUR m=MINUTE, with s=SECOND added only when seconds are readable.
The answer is h=8 m=10
